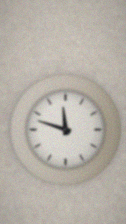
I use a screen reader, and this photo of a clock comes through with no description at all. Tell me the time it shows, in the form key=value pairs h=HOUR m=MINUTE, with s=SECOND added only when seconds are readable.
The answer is h=11 m=48
